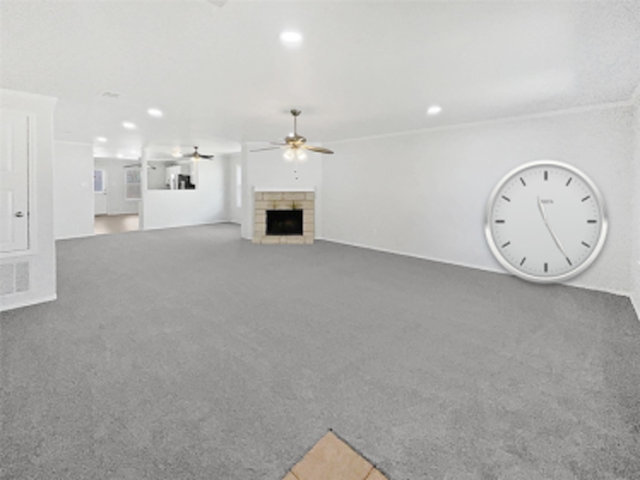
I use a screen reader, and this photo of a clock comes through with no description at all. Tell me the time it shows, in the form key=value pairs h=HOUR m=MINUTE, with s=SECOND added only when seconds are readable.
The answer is h=11 m=25
